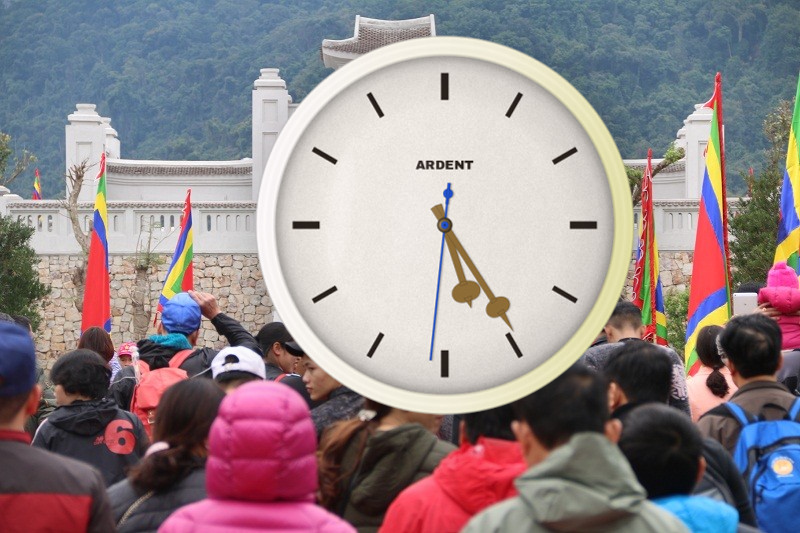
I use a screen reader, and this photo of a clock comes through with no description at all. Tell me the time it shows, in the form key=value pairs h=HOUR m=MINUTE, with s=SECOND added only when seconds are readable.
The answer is h=5 m=24 s=31
